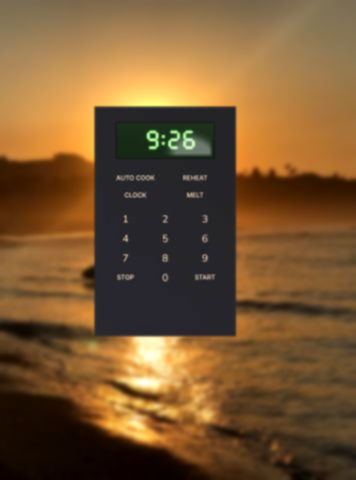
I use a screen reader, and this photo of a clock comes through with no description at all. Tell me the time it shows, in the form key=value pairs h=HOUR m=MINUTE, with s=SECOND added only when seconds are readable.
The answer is h=9 m=26
